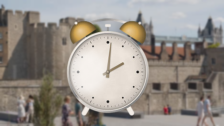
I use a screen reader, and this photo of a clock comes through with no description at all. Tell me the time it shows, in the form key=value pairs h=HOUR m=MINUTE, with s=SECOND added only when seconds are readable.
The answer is h=2 m=1
